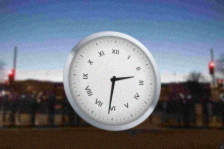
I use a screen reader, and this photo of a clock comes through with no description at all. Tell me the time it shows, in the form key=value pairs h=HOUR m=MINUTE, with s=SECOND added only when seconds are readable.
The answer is h=2 m=31
